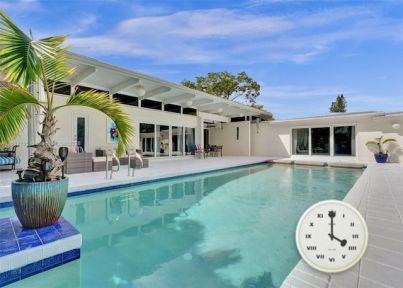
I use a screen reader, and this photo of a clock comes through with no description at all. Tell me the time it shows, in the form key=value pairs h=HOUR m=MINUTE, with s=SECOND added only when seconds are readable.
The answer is h=4 m=0
